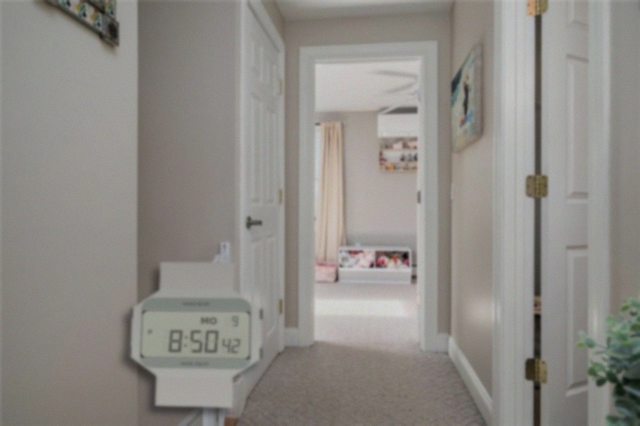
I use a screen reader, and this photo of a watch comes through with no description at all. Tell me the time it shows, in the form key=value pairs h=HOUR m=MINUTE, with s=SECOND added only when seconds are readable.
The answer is h=8 m=50 s=42
